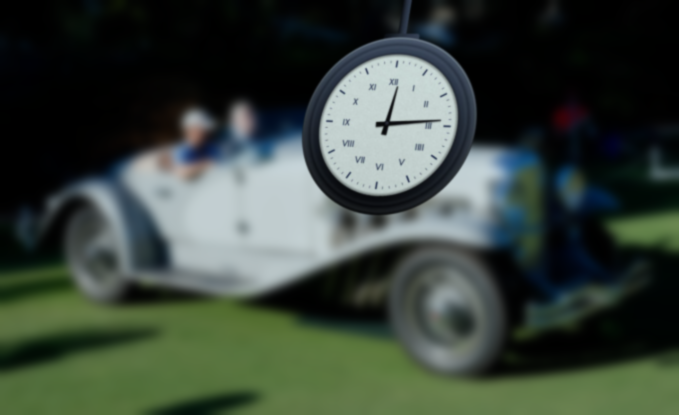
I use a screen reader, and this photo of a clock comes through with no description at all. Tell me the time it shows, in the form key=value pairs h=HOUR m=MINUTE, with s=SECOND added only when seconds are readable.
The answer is h=12 m=14
